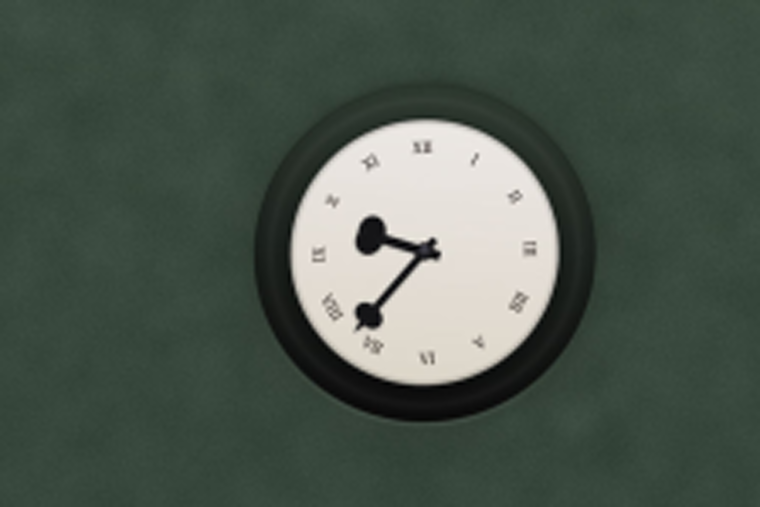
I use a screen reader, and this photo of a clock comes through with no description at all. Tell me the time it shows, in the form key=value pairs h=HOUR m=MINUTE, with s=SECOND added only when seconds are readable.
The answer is h=9 m=37
